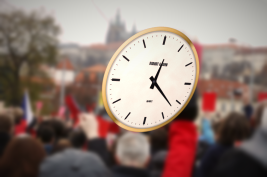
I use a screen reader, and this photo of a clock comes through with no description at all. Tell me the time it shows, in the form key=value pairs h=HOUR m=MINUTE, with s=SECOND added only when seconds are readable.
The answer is h=12 m=22
